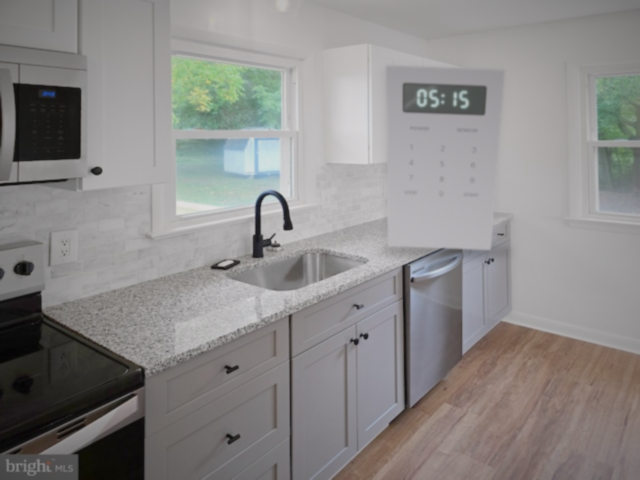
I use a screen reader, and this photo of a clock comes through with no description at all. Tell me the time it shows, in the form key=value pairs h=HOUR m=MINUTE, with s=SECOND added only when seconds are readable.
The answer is h=5 m=15
